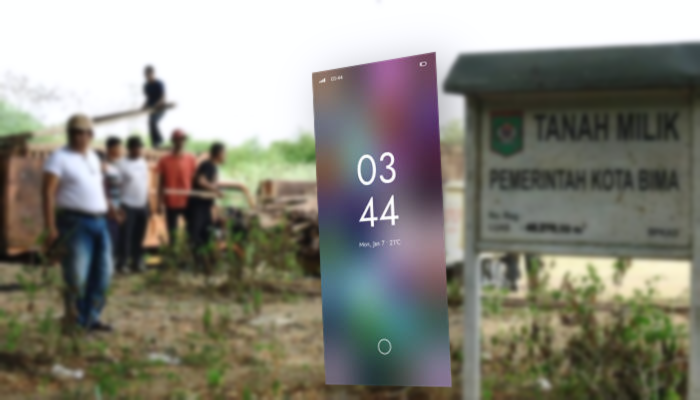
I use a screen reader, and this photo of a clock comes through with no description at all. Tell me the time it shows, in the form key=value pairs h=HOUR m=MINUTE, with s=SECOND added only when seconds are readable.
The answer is h=3 m=44
